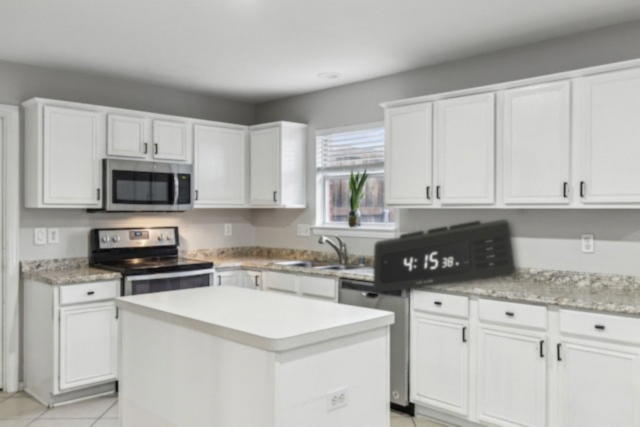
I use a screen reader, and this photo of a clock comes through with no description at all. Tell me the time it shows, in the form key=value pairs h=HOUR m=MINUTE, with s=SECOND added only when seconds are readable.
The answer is h=4 m=15
